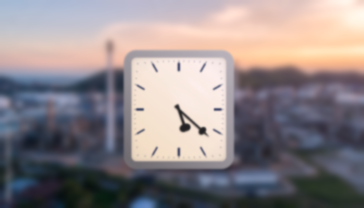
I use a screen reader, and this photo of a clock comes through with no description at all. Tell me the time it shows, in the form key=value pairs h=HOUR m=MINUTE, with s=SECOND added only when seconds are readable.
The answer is h=5 m=22
